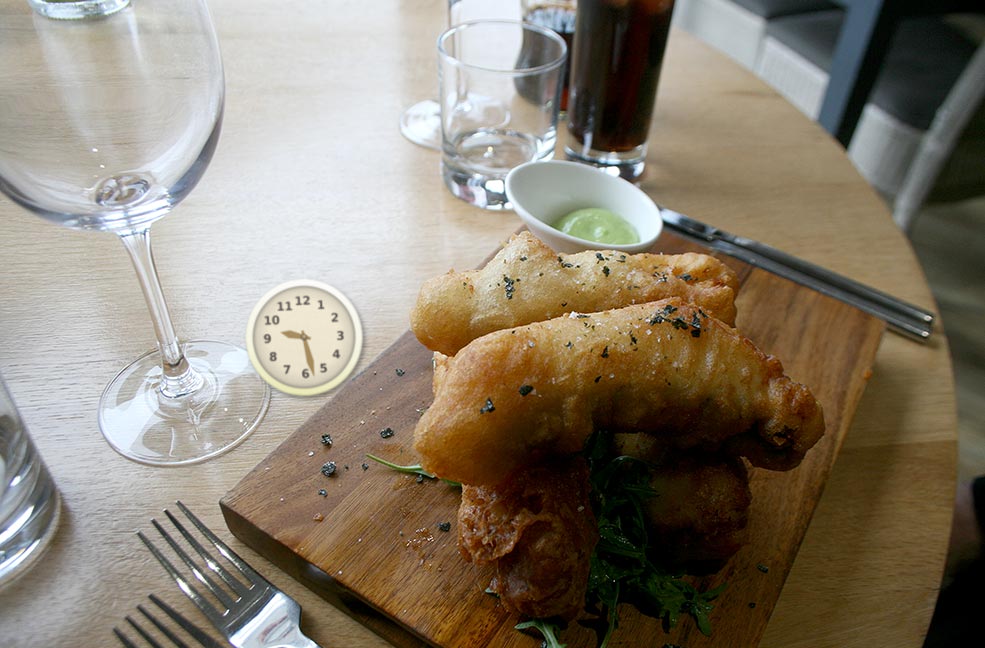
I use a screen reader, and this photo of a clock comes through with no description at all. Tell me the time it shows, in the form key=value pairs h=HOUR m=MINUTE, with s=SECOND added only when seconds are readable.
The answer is h=9 m=28
